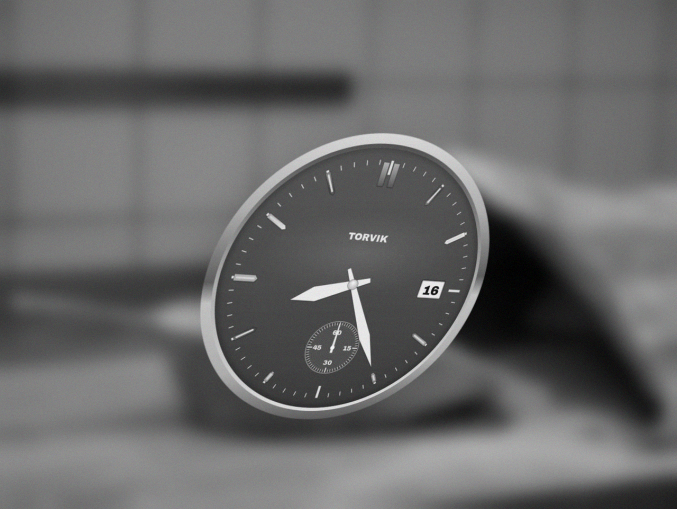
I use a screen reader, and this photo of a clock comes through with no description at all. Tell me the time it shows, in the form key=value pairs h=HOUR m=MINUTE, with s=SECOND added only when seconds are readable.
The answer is h=8 m=25
